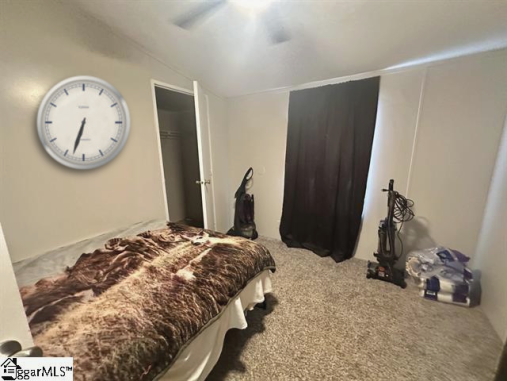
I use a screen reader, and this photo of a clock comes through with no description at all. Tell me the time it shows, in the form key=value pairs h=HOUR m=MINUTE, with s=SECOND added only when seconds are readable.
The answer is h=6 m=33
